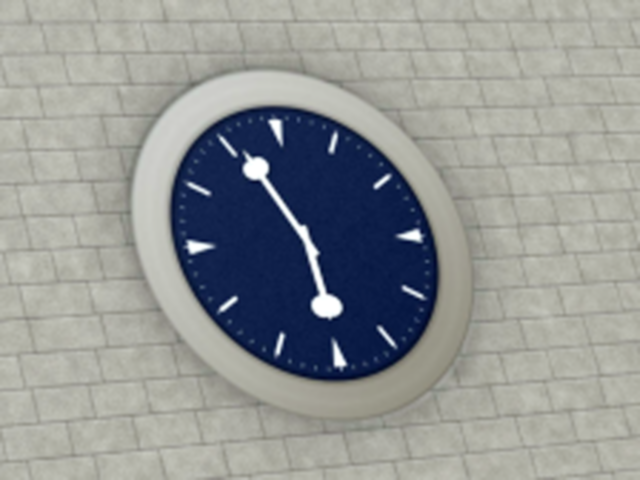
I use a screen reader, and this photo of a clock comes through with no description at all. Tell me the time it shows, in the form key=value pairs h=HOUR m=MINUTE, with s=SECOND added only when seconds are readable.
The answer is h=5 m=56
